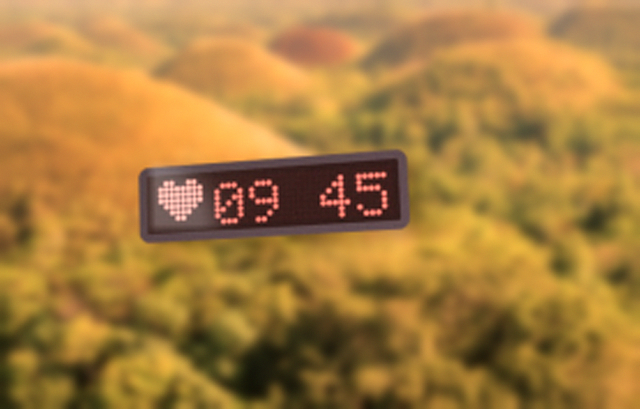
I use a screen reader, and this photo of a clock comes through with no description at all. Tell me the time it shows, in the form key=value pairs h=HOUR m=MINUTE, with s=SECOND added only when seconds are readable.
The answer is h=9 m=45
